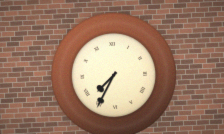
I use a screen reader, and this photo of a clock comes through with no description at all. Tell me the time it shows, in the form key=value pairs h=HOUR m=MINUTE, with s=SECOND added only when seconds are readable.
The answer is h=7 m=35
